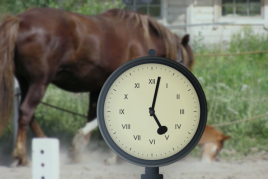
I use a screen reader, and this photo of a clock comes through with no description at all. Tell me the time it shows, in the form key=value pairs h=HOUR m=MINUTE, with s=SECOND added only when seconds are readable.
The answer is h=5 m=2
